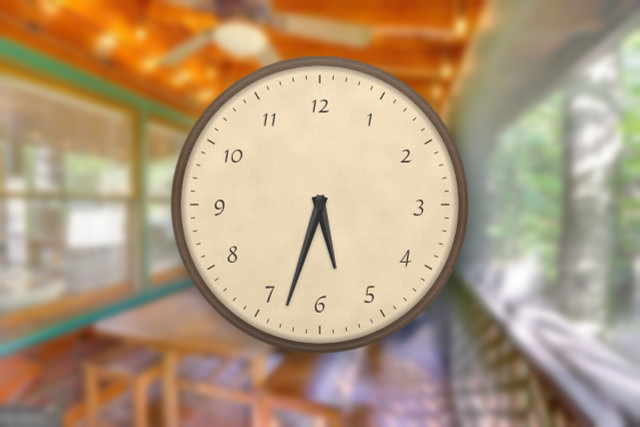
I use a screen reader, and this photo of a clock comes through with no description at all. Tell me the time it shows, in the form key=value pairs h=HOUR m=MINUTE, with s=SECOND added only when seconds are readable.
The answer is h=5 m=33
